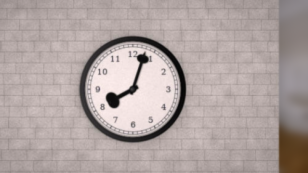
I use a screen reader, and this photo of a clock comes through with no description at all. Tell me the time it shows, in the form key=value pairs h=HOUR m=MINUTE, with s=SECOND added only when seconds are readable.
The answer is h=8 m=3
